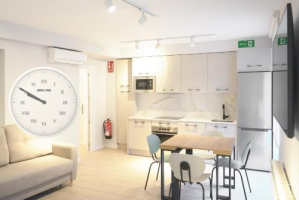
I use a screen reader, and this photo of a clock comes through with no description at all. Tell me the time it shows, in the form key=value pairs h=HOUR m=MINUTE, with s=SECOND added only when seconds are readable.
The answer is h=9 m=50
